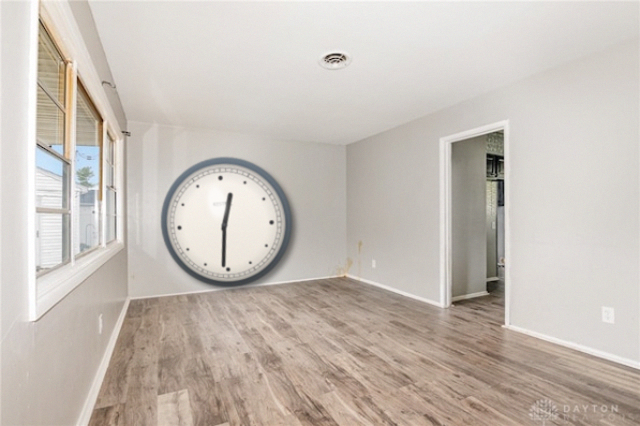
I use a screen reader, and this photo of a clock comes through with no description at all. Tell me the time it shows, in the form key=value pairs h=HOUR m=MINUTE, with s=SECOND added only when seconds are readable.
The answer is h=12 m=31
